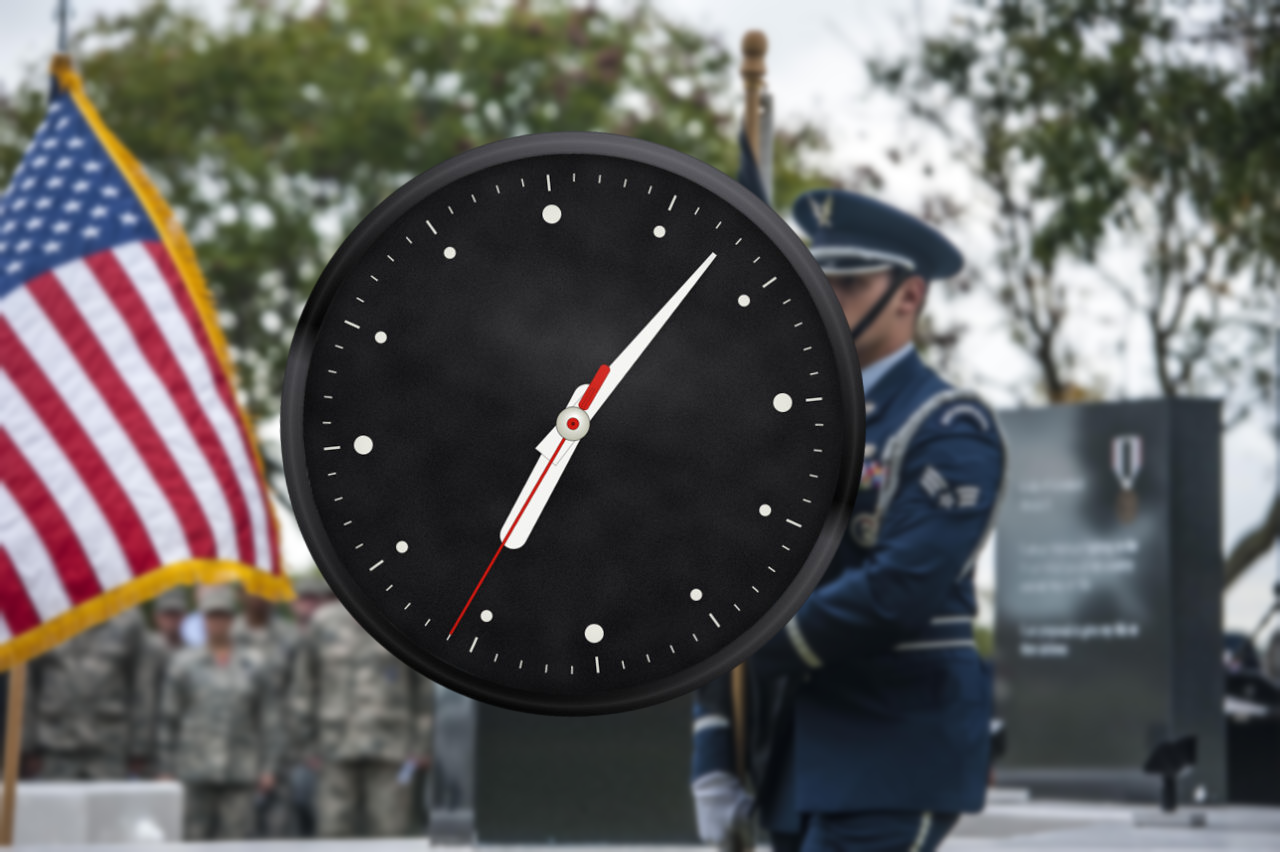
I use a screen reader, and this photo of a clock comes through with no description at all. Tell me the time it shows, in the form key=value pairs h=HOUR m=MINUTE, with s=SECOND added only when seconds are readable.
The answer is h=7 m=7 s=36
